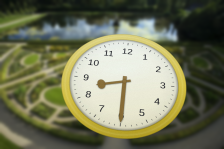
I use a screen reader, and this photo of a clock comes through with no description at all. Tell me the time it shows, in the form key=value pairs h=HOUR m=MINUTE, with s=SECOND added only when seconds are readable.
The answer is h=8 m=30
